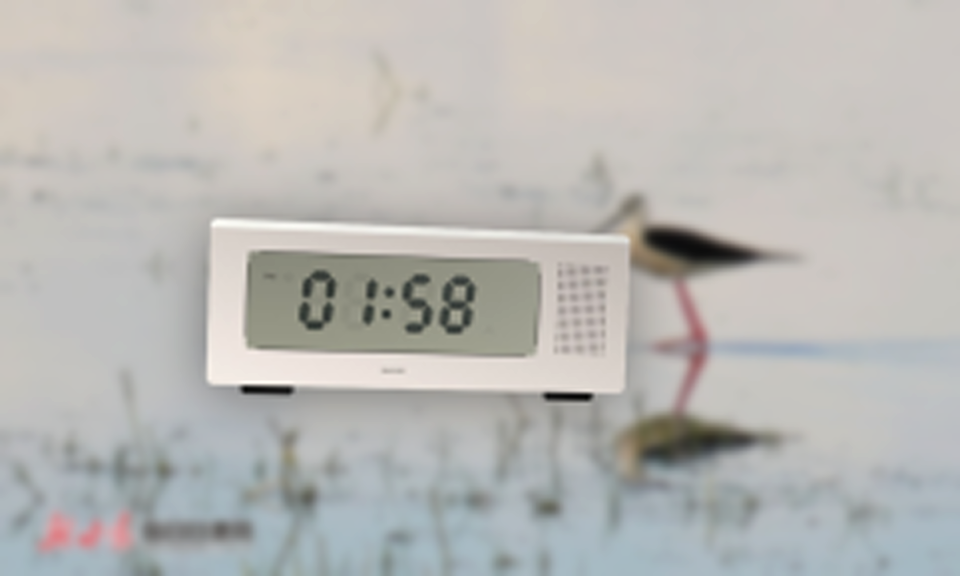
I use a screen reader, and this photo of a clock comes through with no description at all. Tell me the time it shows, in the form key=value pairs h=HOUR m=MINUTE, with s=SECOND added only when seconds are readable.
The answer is h=1 m=58
